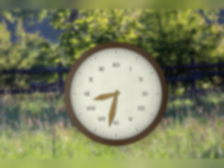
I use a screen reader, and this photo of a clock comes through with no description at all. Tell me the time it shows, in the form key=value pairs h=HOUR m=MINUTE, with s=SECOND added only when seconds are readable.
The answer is h=8 m=32
